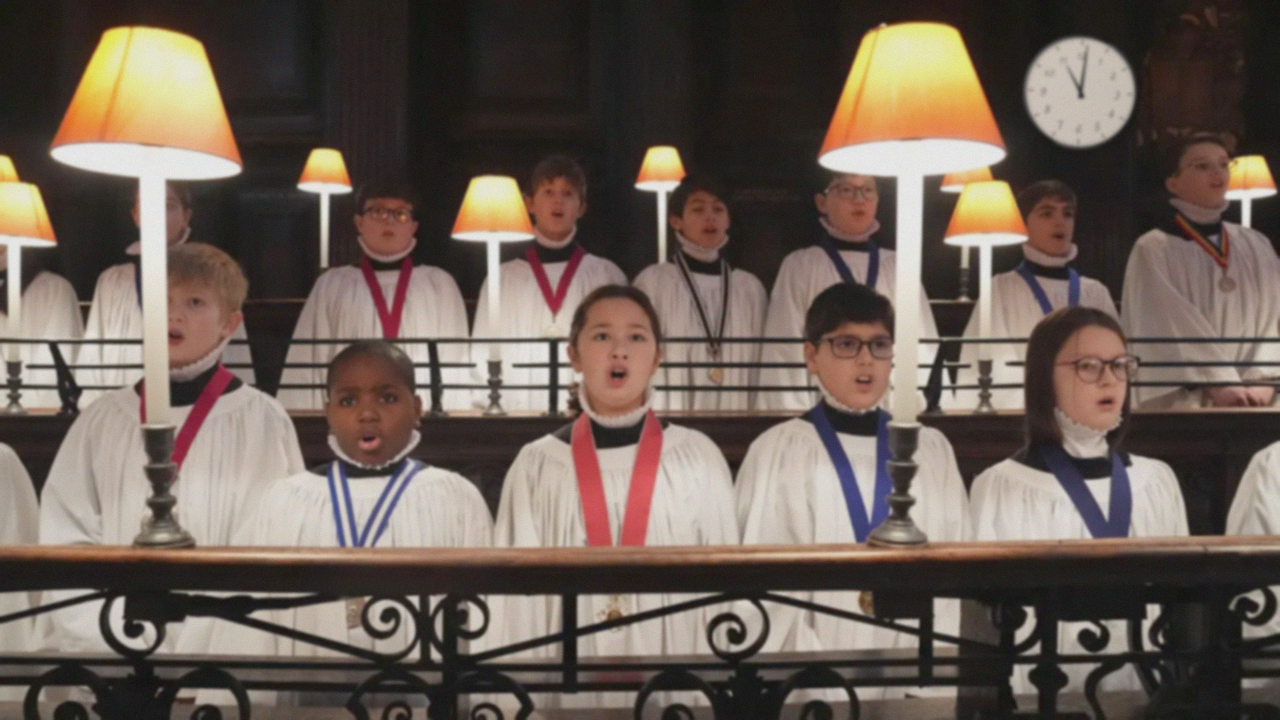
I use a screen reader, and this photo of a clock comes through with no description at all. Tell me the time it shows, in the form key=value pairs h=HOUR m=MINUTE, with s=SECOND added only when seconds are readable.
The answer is h=11 m=1
